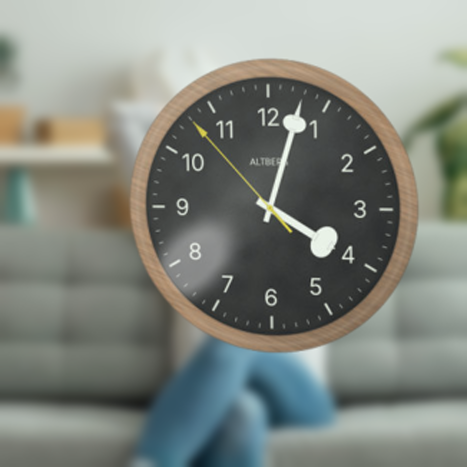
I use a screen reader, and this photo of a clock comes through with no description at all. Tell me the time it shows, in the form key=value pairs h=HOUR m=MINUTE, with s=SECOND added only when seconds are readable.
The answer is h=4 m=2 s=53
